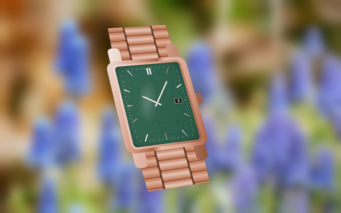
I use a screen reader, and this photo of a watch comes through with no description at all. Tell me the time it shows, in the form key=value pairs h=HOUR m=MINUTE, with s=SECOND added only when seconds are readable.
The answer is h=10 m=6
